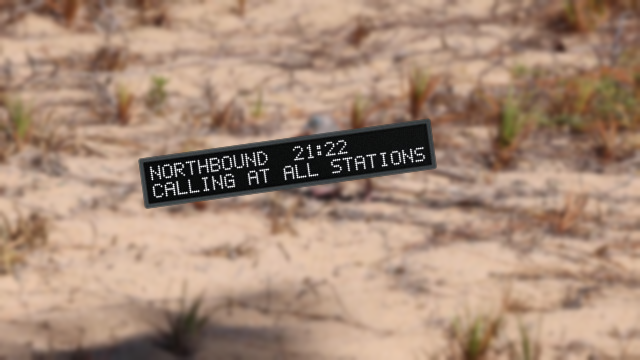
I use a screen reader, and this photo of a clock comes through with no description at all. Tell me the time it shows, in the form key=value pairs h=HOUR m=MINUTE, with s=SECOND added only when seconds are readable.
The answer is h=21 m=22
